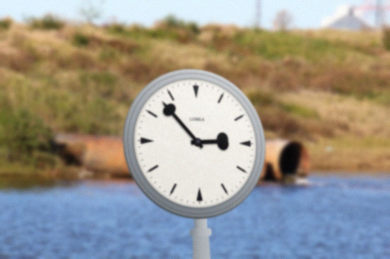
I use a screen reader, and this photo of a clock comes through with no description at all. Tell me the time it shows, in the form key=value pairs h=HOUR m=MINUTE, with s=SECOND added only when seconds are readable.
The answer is h=2 m=53
